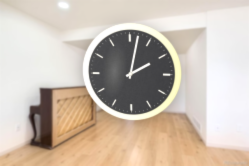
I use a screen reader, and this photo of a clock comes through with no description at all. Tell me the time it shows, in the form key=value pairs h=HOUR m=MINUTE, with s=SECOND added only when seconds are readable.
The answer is h=2 m=2
